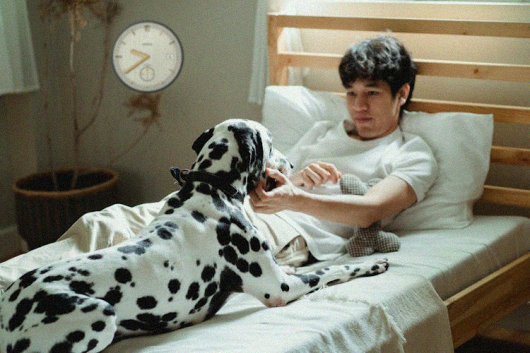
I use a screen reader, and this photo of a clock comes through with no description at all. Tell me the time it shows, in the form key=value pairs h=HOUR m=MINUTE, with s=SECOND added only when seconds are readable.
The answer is h=9 m=39
